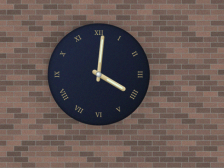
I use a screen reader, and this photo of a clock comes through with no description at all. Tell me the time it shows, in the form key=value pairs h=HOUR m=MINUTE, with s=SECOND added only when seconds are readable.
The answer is h=4 m=1
